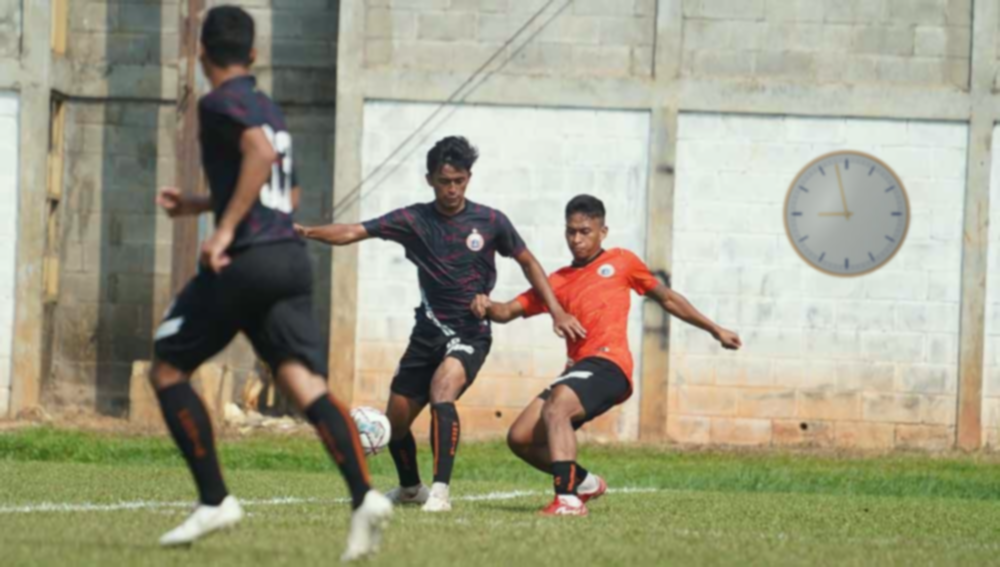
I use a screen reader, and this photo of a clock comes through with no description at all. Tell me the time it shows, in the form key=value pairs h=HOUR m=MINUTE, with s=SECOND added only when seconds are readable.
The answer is h=8 m=58
